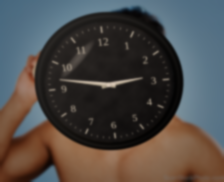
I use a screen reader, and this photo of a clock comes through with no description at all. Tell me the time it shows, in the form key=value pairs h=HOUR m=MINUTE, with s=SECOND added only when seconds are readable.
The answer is h=2 m=47
